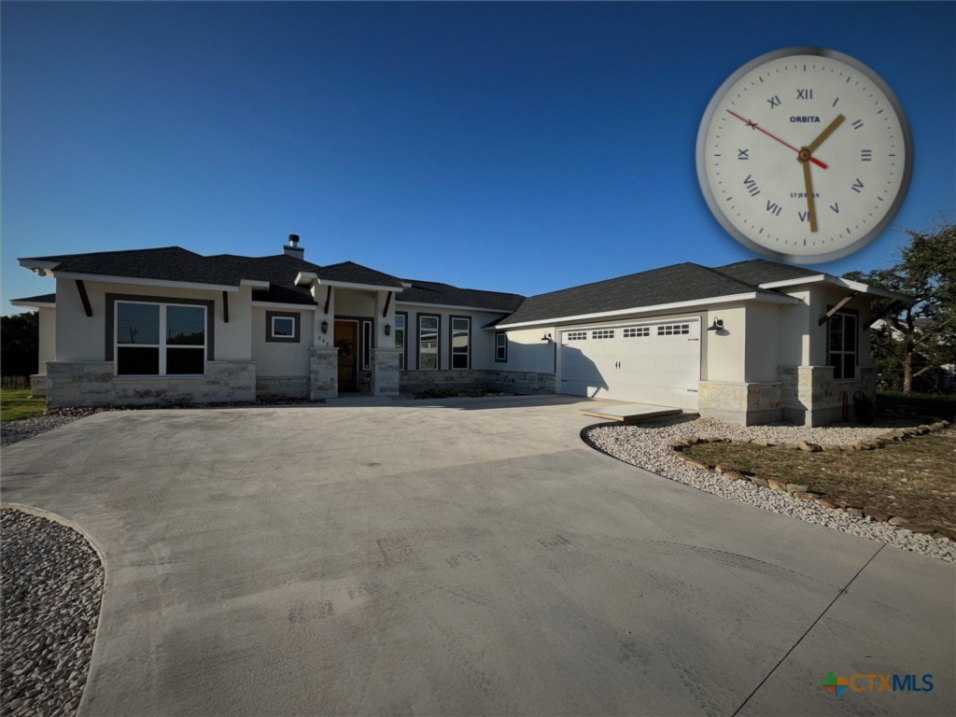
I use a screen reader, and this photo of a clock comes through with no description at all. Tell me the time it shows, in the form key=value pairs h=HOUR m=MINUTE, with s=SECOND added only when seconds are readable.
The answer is h=1 m=28 s=50
